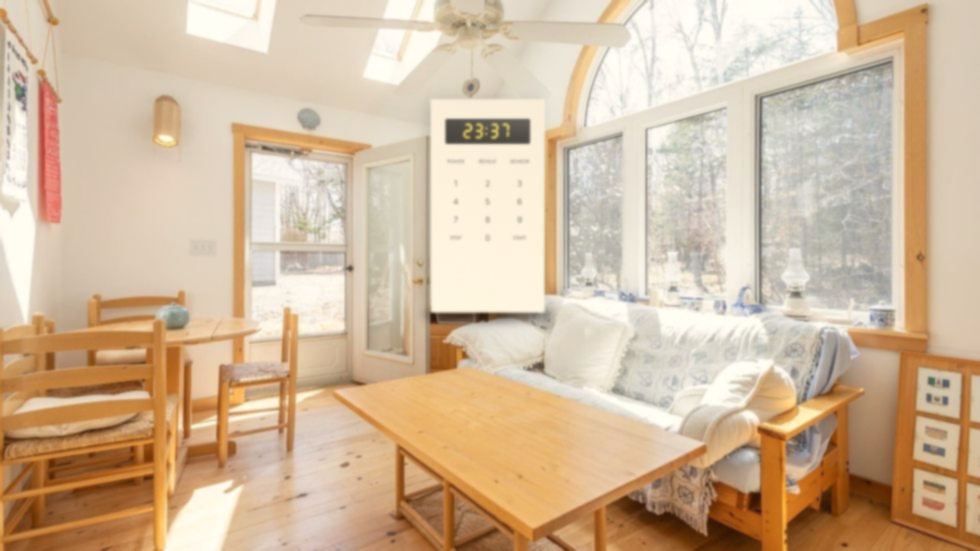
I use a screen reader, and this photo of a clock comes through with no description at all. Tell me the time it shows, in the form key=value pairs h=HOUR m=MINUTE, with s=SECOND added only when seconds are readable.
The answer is h=23 m=37
